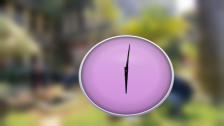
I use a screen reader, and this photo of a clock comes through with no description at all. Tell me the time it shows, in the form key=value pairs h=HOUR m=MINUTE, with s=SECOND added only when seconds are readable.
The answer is h=6 m=1
